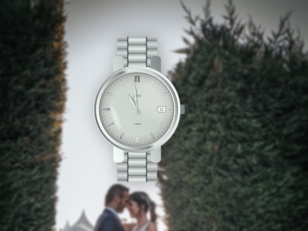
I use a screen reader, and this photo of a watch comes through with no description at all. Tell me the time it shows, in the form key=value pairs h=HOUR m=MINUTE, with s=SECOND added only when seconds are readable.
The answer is h=10 m=59
